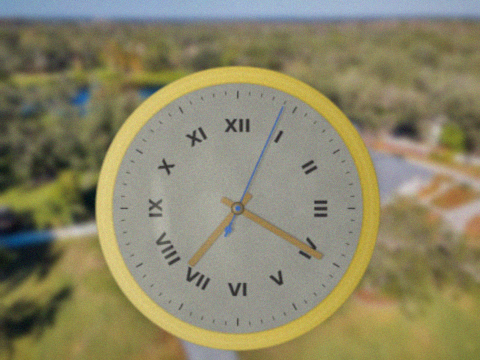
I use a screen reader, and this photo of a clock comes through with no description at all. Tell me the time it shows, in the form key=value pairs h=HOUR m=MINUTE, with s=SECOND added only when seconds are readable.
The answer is h=7 m=20 s=4
